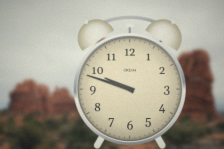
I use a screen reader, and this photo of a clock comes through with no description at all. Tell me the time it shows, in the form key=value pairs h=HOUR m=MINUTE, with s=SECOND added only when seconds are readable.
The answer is h=9 m=48
